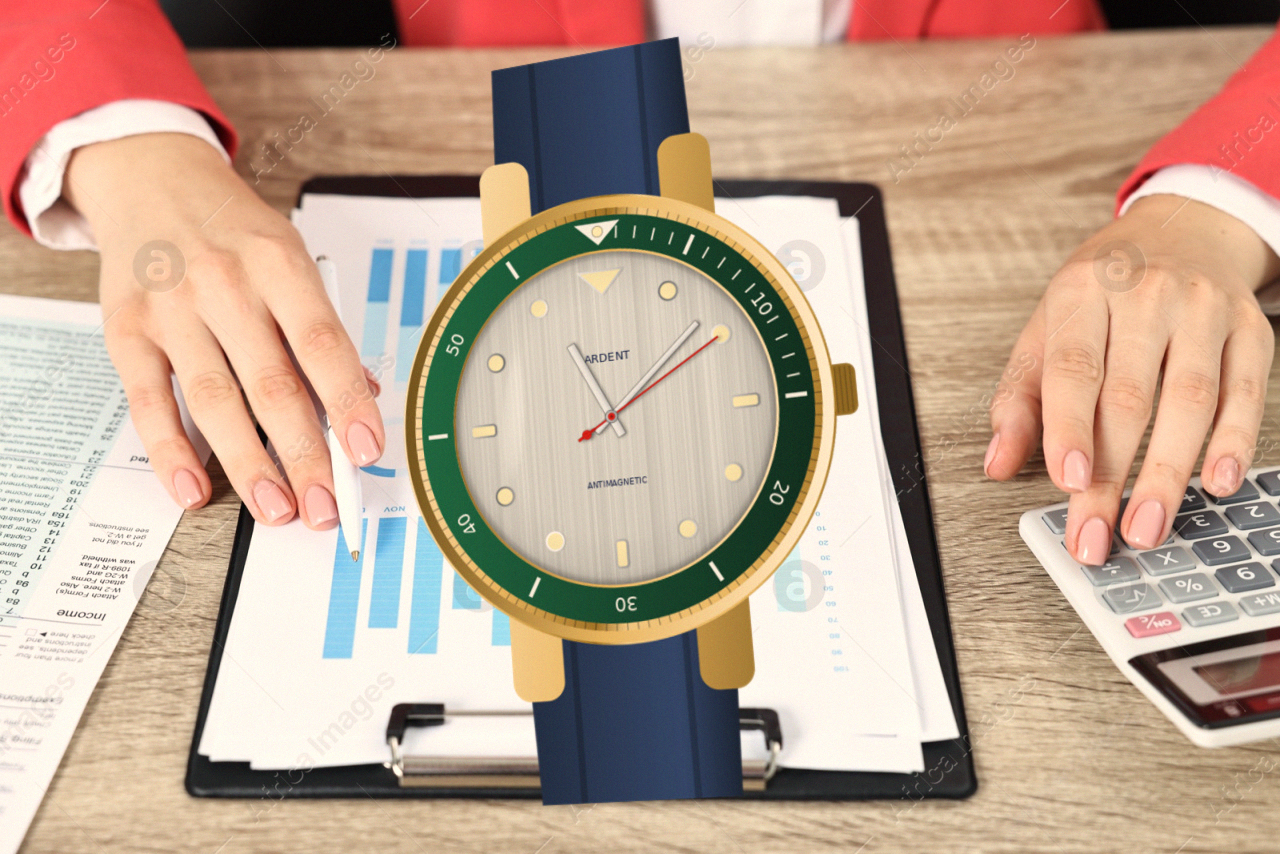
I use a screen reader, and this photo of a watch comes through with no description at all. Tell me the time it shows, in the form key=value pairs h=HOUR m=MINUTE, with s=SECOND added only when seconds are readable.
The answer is h=11 m=8 s=10
